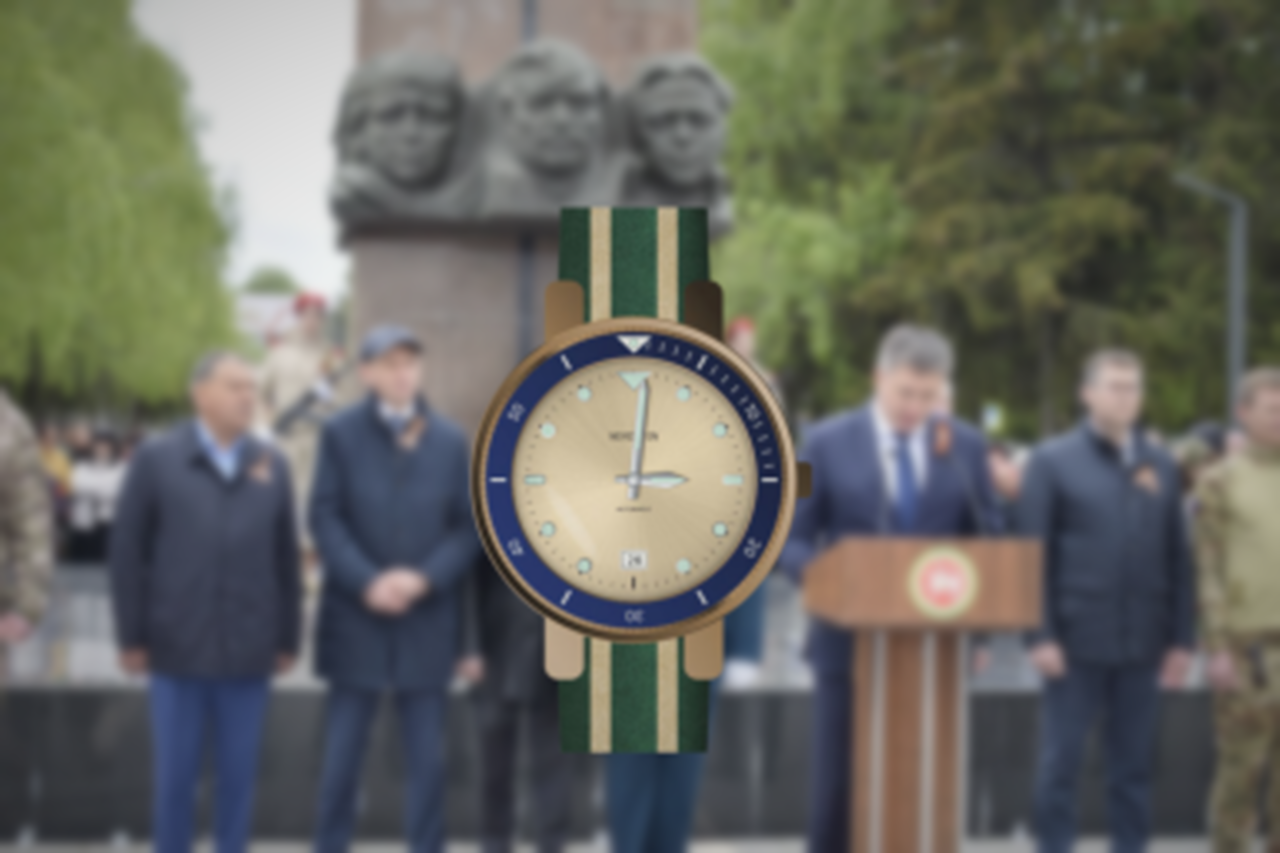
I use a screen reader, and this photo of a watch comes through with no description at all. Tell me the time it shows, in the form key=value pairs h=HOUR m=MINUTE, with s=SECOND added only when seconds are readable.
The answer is h=3 m=1
